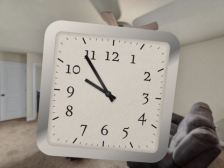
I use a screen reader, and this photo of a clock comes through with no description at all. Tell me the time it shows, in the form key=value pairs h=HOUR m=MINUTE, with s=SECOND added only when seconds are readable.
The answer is h=9 m=54
